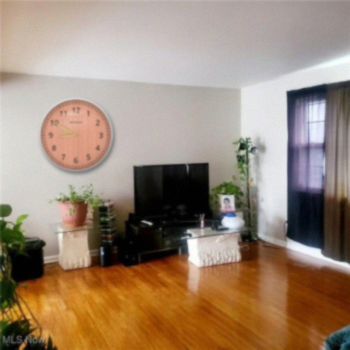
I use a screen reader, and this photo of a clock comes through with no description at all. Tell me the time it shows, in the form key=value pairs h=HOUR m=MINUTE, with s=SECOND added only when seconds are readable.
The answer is h=8 m=50
